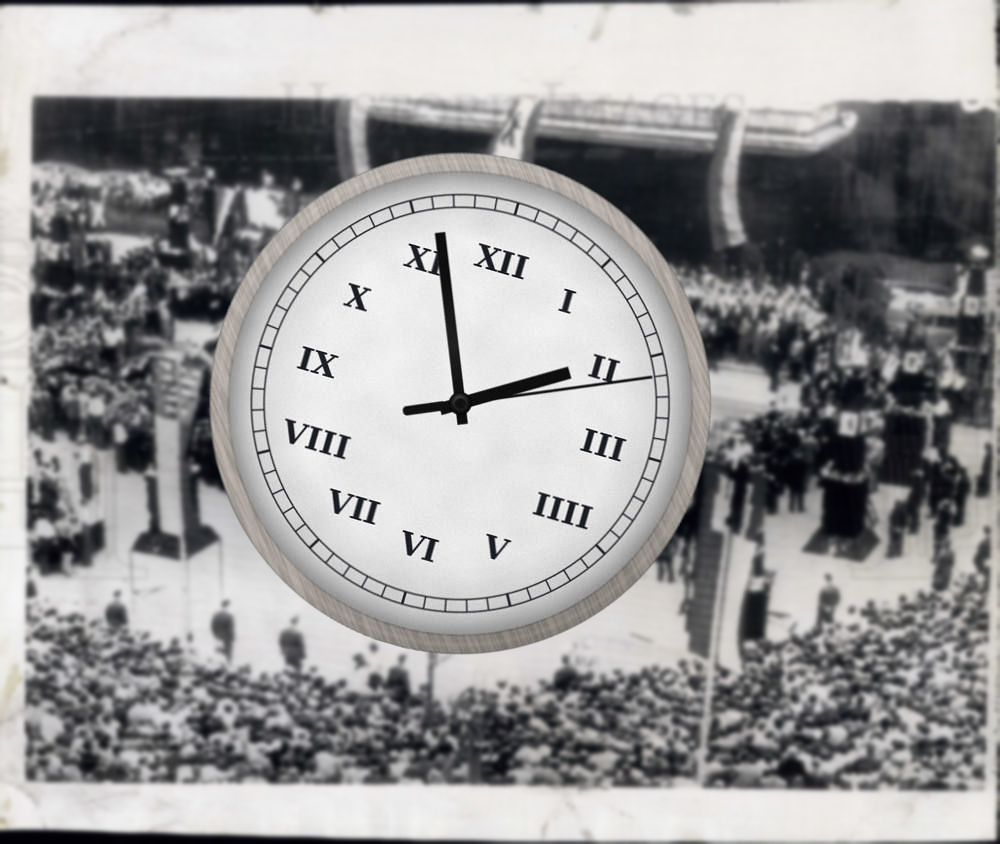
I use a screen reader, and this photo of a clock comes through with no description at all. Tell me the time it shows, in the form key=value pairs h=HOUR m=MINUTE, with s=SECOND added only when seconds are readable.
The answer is h=1 m=56 s=11
